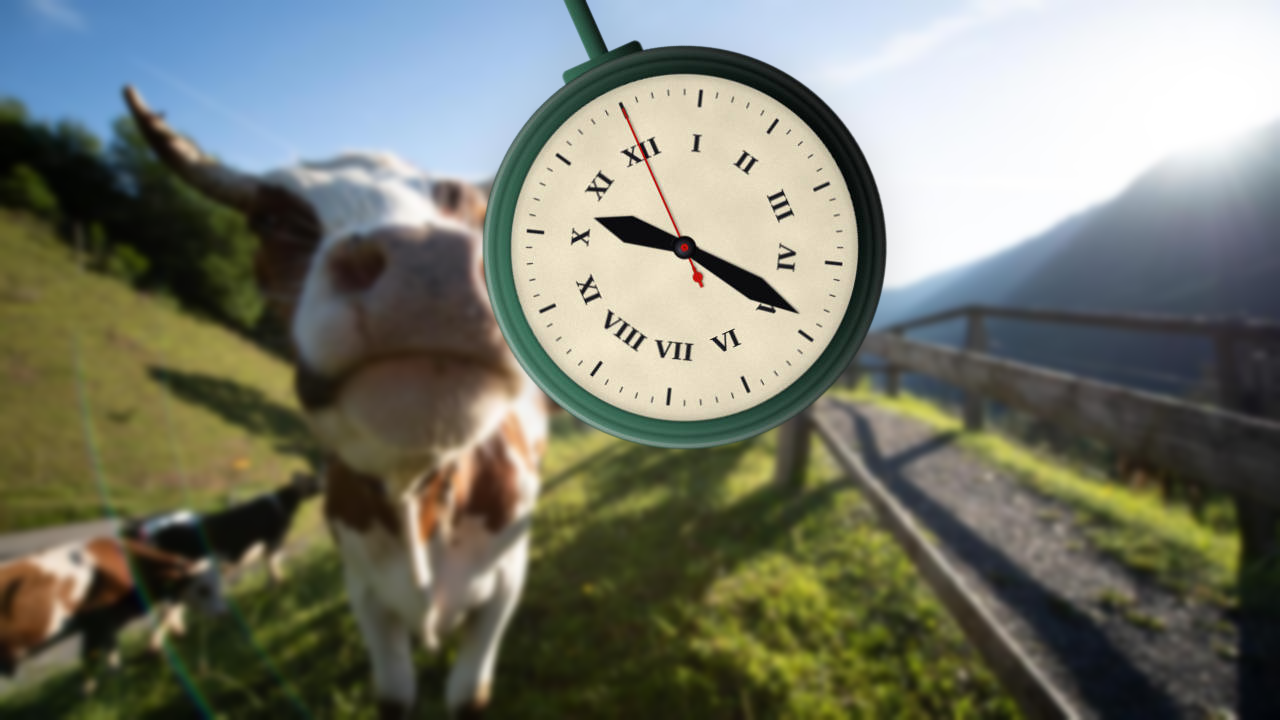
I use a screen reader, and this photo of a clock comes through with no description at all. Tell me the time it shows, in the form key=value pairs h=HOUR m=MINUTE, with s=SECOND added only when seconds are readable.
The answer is h=10 m=24 s=0
